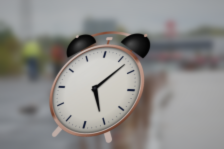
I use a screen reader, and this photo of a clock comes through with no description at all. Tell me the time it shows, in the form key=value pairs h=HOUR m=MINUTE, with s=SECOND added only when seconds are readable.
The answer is h=5 m=7
